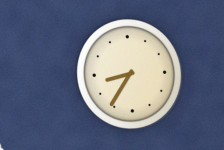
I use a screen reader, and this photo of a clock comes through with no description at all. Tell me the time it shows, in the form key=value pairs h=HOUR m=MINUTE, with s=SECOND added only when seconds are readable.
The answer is h=8 m=36
